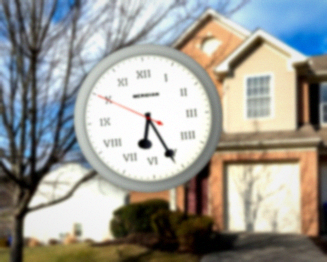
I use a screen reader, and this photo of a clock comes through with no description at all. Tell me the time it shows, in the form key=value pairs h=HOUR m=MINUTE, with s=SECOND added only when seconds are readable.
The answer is h=6 m=25 s=50
